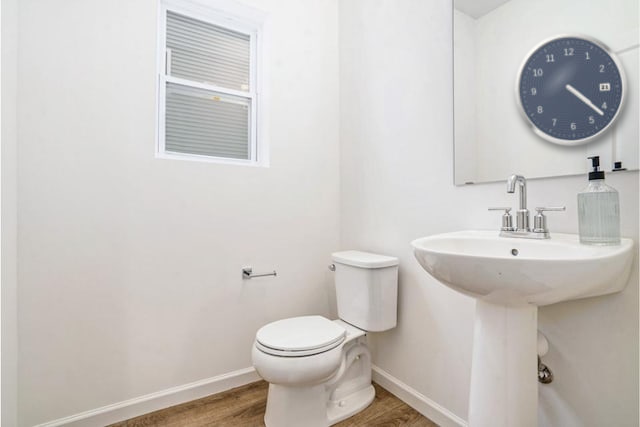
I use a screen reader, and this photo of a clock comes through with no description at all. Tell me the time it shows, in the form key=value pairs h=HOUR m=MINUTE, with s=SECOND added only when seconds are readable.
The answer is h=4 m=22
